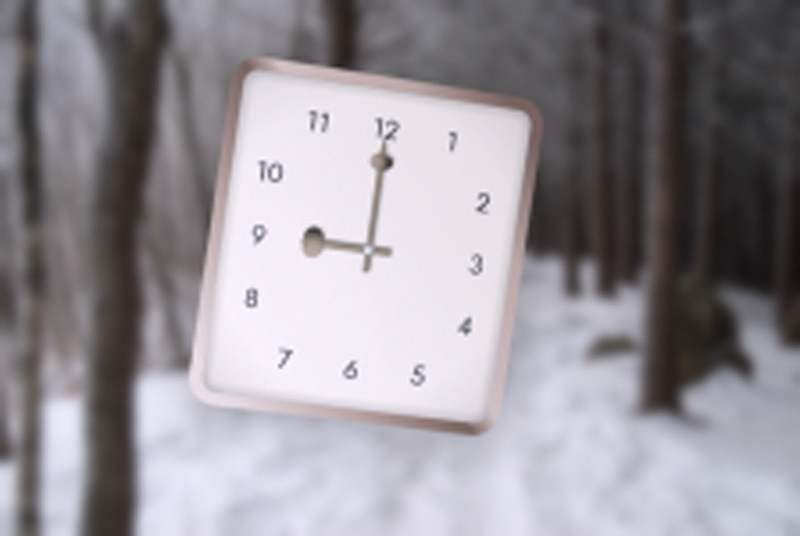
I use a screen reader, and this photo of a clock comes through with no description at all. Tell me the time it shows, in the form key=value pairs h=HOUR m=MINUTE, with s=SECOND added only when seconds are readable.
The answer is h=9 m=0
